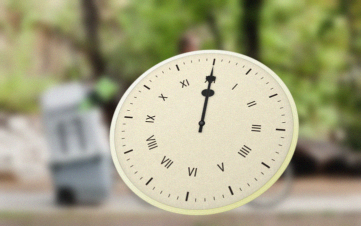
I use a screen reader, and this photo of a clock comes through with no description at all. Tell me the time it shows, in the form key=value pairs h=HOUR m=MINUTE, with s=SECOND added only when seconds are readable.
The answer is h=12 m=0
